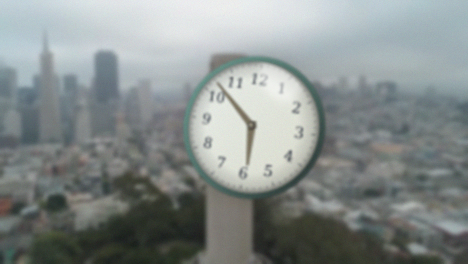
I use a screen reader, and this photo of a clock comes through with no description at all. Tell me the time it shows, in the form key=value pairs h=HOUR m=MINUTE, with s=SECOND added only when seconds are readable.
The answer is h=5 m=52
